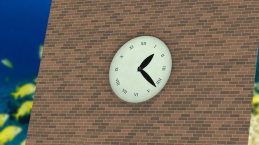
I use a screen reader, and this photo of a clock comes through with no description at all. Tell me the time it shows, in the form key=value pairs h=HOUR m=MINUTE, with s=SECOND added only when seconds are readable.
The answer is h=1 m=22
